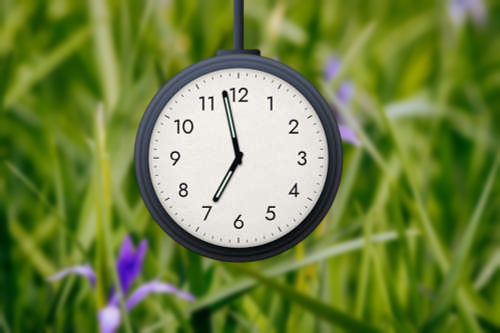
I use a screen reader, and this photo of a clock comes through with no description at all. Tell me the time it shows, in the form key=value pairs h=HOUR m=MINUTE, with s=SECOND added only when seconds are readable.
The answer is h=6 m=58
